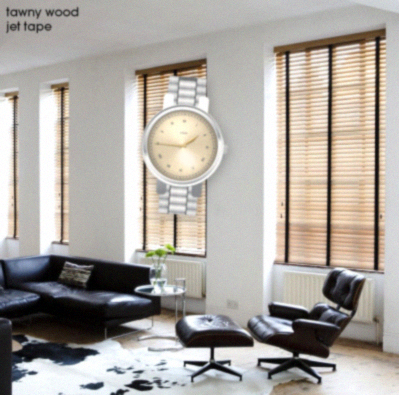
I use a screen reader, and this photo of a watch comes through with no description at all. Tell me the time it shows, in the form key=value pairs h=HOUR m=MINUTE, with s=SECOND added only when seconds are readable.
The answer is h=1 m=45
